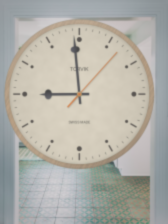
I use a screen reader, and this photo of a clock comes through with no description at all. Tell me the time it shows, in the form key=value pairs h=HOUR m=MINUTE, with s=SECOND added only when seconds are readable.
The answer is h=8 m=59 s=7
